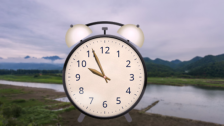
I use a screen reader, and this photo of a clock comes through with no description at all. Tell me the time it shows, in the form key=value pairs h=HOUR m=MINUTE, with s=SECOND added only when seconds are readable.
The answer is h=9 m=56
